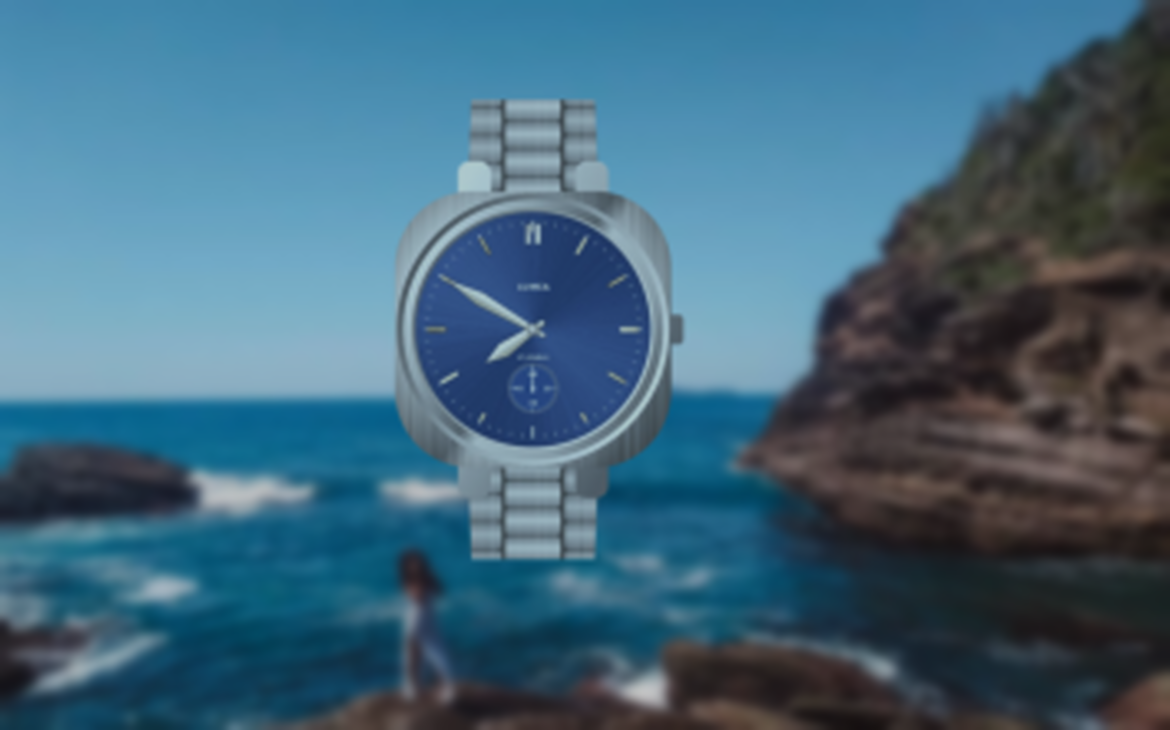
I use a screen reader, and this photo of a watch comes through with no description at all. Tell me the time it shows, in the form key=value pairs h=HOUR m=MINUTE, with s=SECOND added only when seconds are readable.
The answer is h=7 m=50
